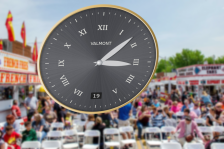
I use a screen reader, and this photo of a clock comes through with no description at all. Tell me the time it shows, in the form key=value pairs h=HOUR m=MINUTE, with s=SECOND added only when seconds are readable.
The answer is h=3 m=8
